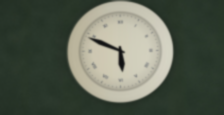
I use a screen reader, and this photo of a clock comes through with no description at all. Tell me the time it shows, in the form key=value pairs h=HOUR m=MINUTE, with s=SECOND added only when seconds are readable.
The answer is h=5 m=49
